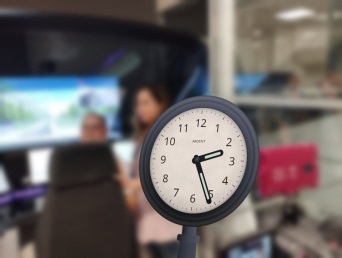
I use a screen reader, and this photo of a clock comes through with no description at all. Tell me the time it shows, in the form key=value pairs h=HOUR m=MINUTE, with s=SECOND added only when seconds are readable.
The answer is h=2 m=26
